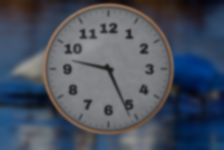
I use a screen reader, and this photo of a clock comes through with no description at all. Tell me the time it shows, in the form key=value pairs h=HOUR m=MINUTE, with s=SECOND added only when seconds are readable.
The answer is h=9 m=26
